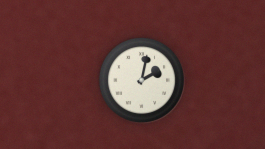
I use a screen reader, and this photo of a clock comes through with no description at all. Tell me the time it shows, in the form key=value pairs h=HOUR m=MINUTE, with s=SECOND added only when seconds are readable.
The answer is h=2 m=2
